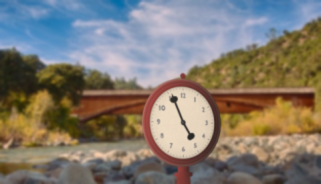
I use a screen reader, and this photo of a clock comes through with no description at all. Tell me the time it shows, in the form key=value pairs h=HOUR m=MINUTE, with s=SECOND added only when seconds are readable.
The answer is h=4 m=56
